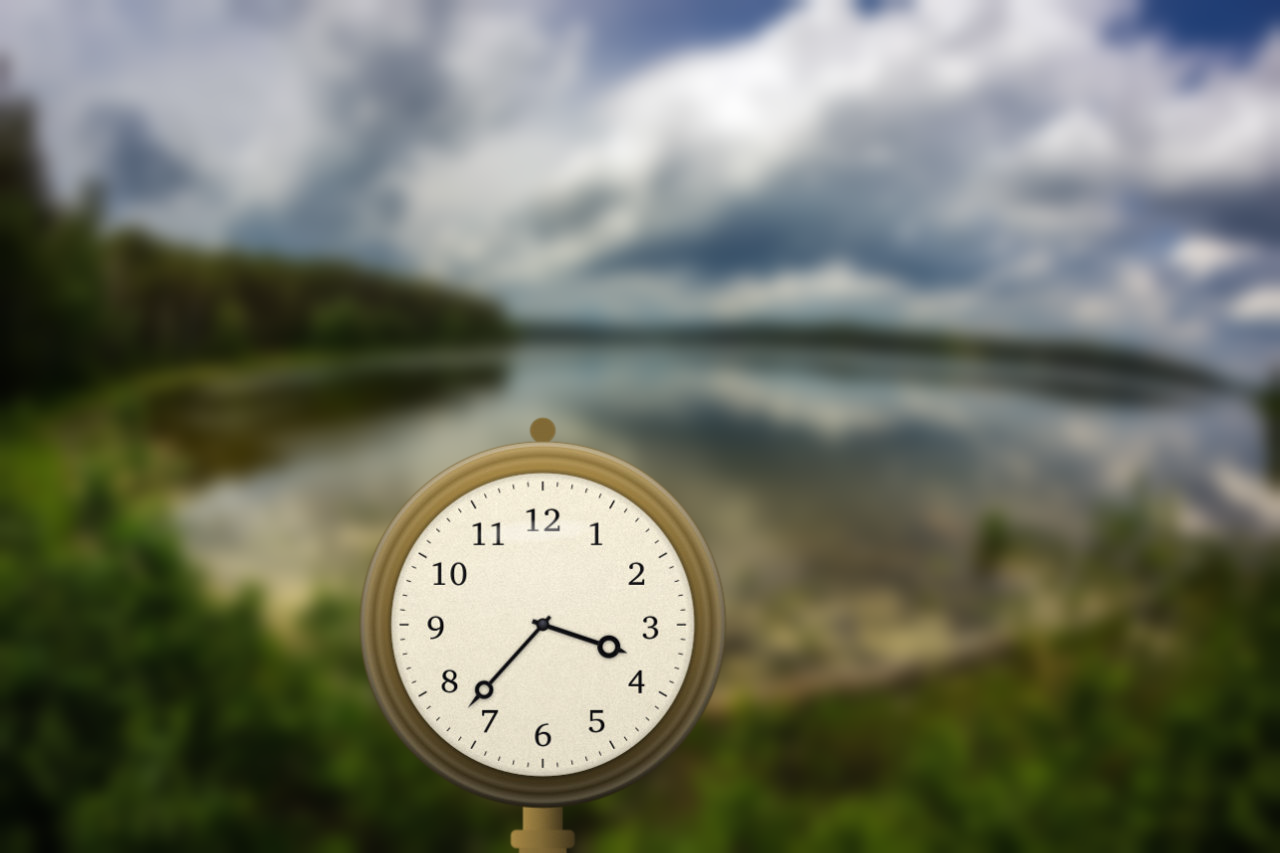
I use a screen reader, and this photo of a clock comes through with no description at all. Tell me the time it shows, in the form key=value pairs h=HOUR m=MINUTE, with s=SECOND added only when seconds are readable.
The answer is h=3 m=37
